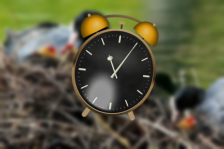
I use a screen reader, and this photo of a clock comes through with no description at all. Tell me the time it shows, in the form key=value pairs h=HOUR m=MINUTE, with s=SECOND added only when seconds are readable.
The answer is h=11 m=5
